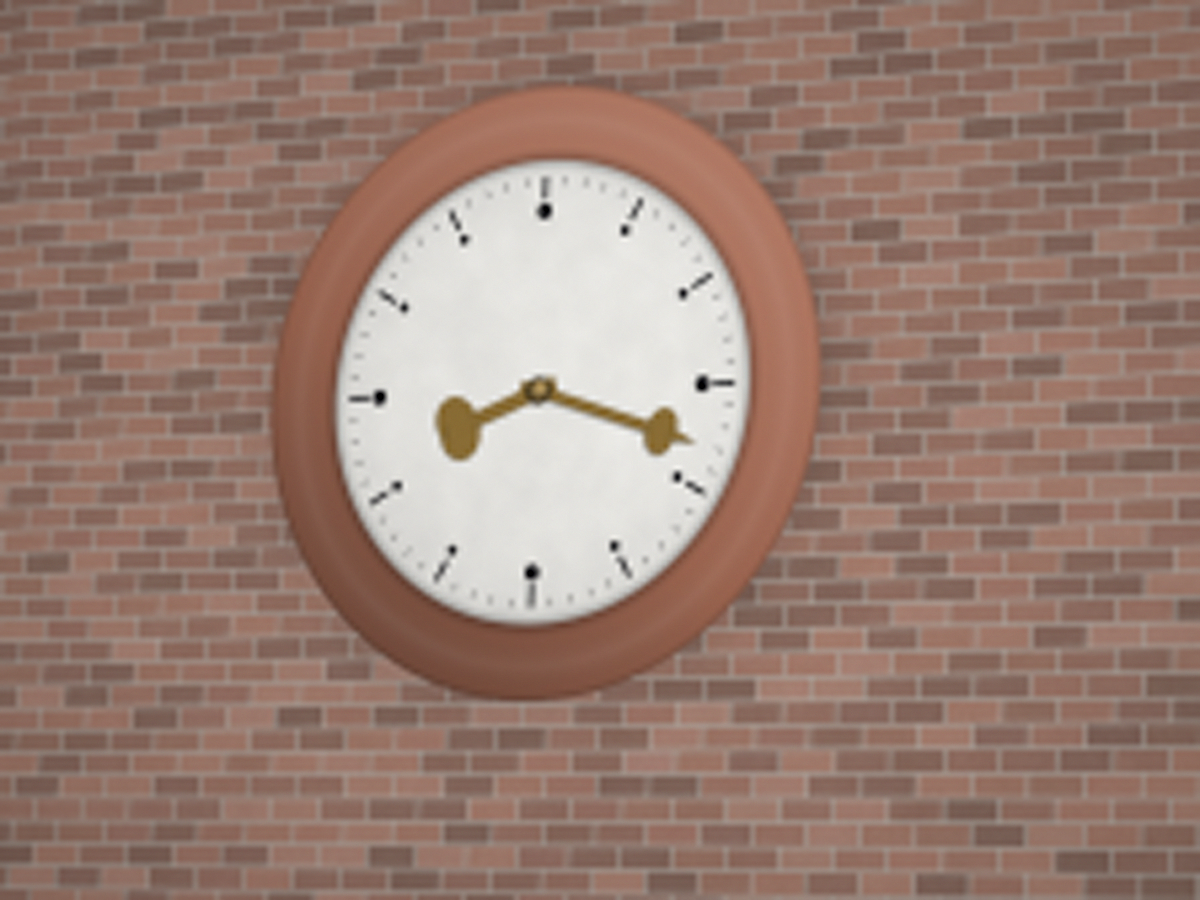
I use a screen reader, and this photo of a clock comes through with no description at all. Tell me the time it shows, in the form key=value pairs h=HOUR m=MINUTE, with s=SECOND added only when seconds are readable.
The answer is h=8 m=18
